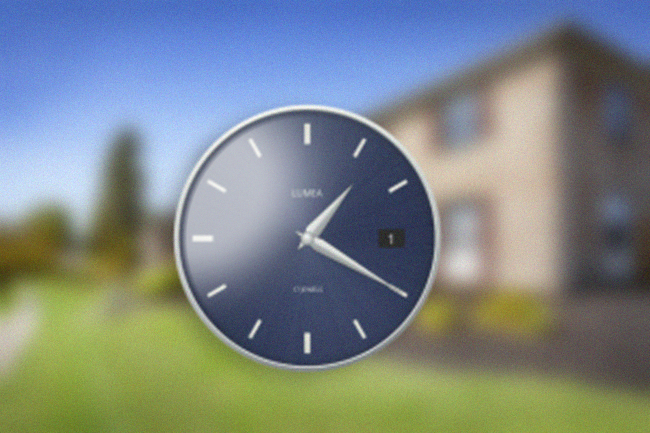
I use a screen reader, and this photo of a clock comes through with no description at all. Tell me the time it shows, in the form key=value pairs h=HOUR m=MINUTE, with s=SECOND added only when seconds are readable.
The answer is h=1 m=20
